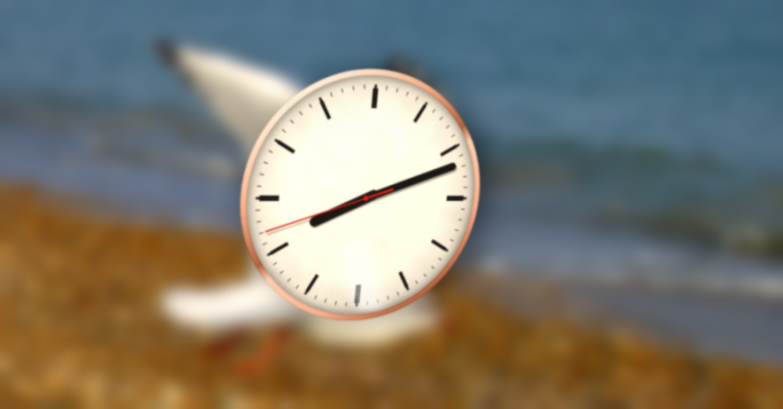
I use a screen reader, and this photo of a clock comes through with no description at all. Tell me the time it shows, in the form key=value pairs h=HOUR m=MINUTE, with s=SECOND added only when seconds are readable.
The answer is h=8 m=11 s=42
